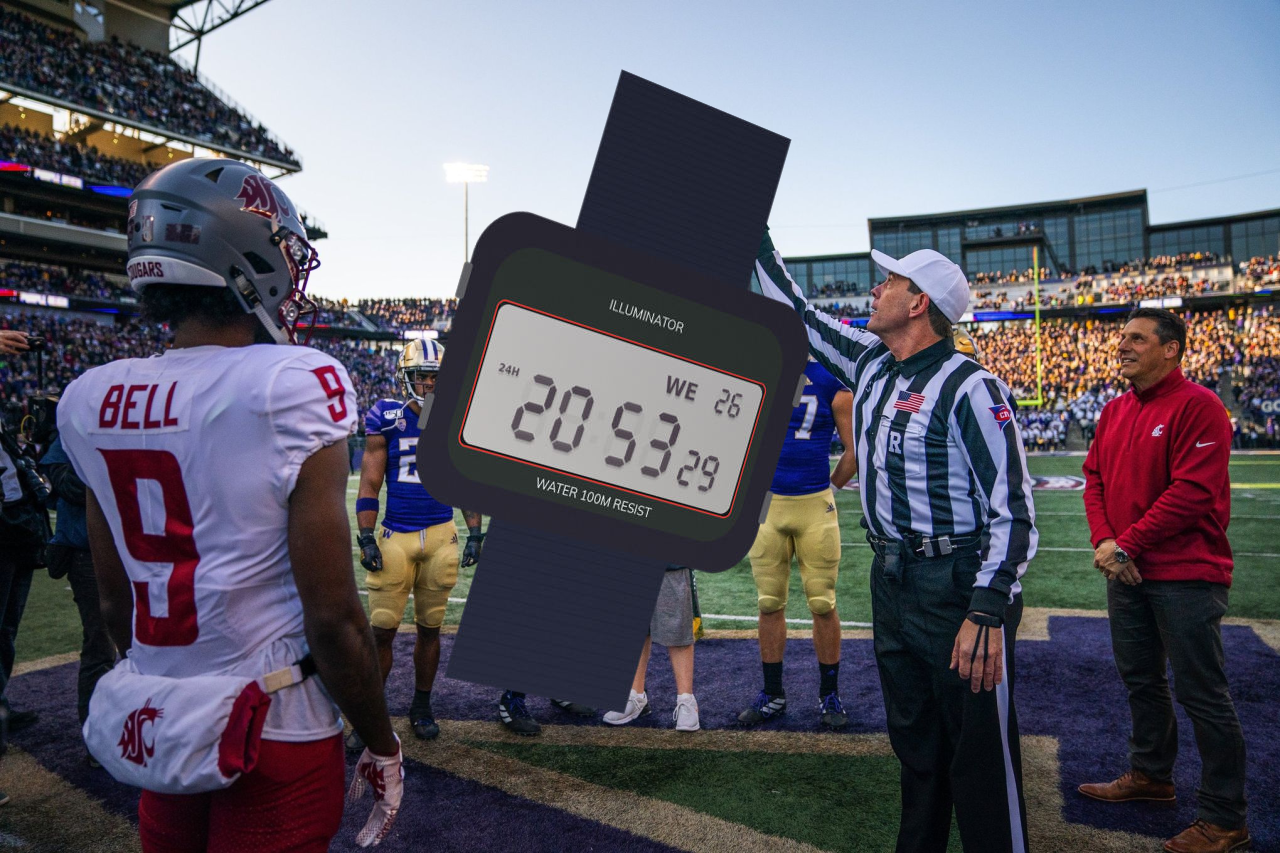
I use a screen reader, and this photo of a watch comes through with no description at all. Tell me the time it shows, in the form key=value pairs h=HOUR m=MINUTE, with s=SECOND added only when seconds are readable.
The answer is h=20 m=53 s=29
